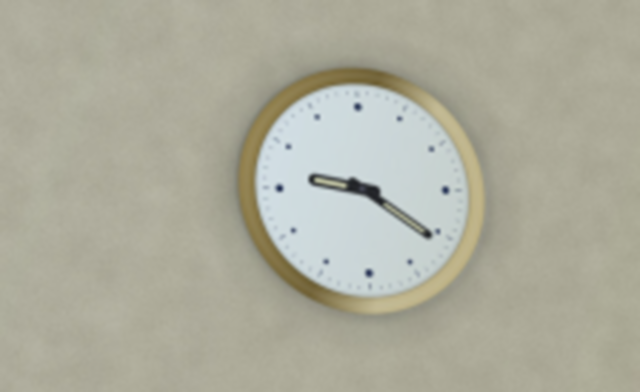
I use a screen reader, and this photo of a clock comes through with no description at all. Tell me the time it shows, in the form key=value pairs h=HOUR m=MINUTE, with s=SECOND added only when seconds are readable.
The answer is h=9 m=21
